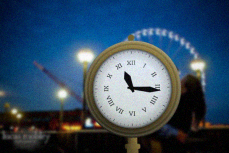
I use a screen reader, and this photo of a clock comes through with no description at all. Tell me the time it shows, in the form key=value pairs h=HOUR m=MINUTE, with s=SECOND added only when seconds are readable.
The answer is h=11 m=16
